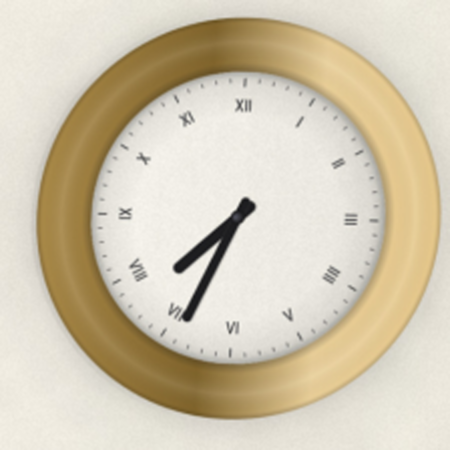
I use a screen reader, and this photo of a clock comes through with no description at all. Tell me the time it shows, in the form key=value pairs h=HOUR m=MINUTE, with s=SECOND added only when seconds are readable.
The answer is h=7 m=34
